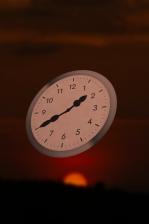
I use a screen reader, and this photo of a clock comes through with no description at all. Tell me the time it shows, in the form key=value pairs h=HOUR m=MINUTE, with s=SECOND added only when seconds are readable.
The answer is h=1 m=40
